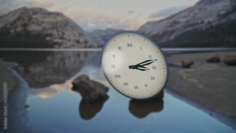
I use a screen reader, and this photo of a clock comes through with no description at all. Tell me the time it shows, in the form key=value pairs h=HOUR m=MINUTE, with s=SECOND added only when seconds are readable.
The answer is h=3 m=12
